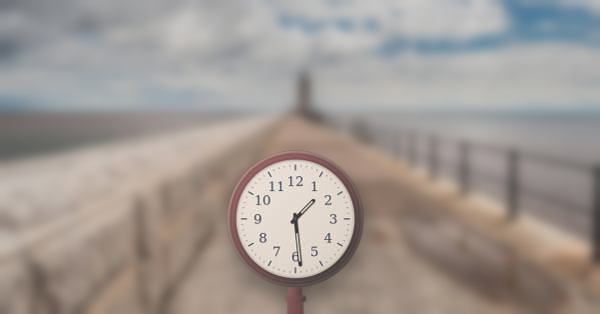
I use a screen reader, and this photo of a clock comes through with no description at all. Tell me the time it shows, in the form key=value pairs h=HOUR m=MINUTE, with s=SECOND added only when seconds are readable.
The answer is h=1 m=29
